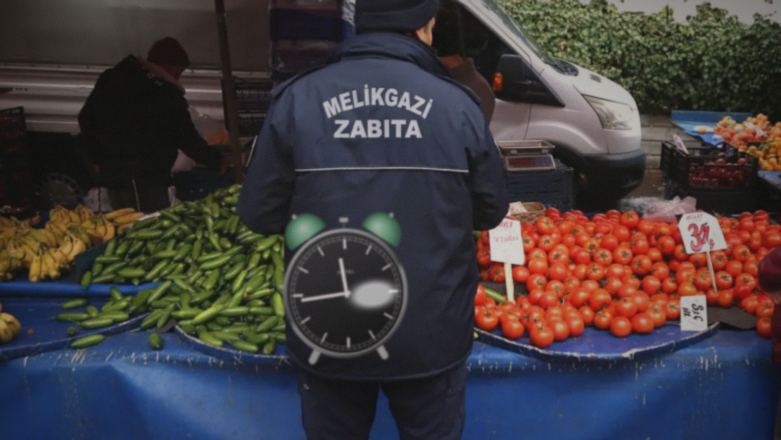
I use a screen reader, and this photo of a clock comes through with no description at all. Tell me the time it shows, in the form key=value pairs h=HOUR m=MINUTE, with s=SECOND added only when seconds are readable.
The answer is h=11 m=44
